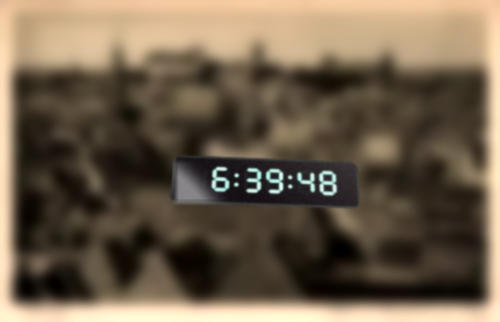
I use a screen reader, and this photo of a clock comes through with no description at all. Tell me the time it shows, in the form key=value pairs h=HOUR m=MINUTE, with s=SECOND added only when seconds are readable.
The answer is h=6 m=39 s=48
